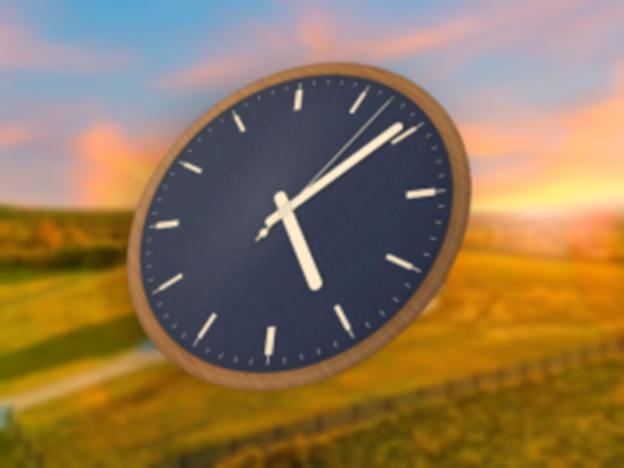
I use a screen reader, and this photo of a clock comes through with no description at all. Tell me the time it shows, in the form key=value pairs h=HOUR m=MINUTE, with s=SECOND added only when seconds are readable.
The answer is h=5 m=9 s=7
